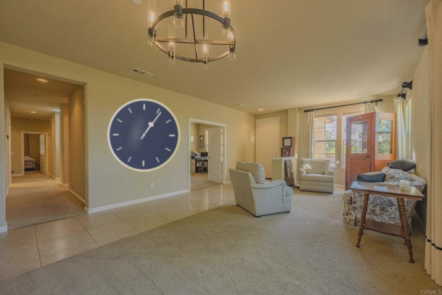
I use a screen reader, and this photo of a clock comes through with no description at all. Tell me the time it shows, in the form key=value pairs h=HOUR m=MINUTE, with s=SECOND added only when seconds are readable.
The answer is h=1 m=6
